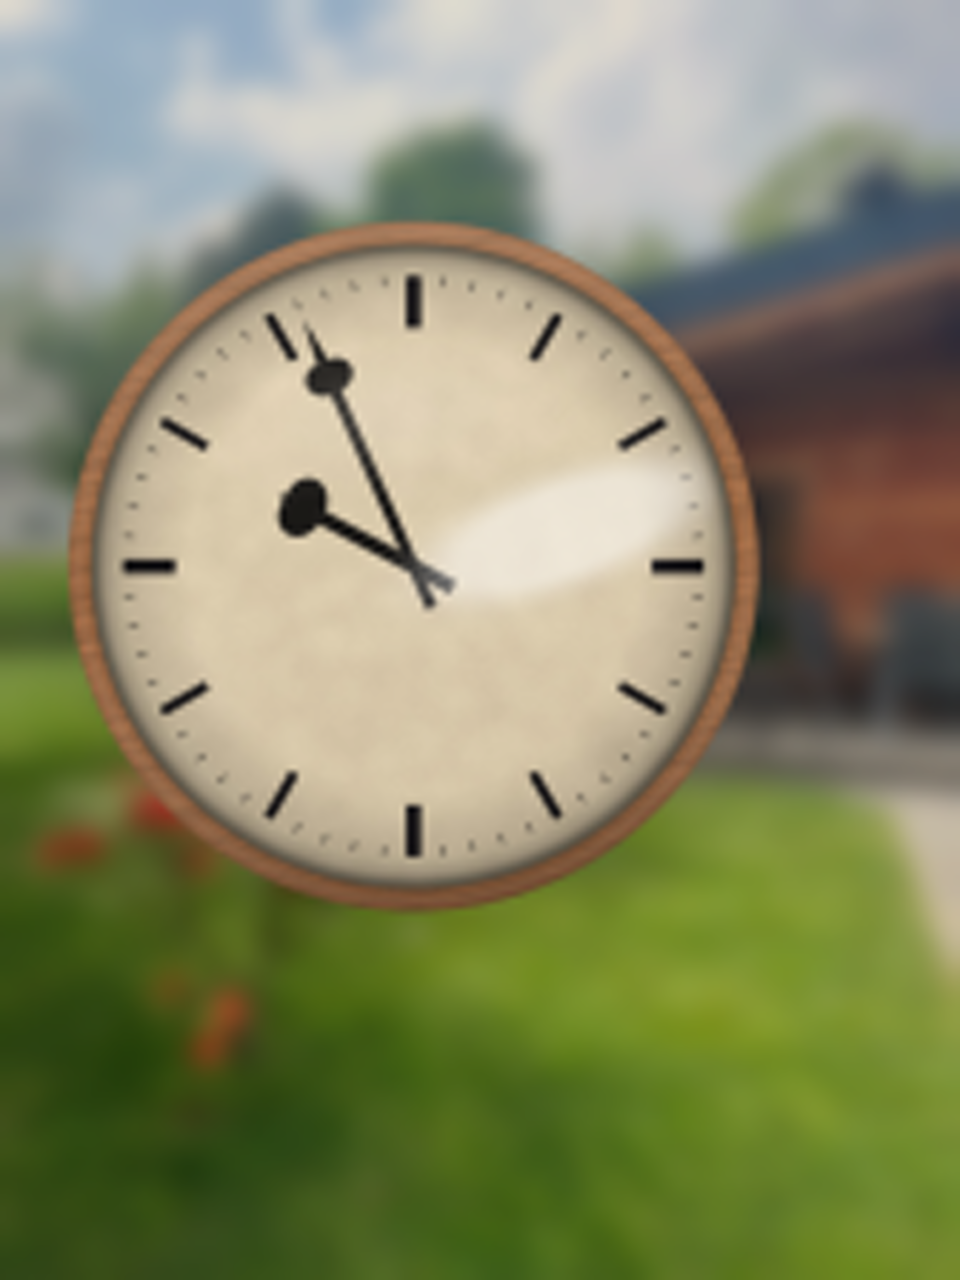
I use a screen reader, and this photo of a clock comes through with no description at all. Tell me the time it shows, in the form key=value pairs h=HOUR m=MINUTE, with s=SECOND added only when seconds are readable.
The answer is h=9 m=56
